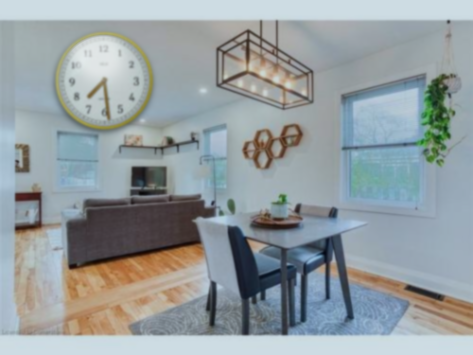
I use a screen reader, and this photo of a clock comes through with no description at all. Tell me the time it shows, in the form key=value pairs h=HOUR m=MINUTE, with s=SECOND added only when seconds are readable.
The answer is h=7 m=29
